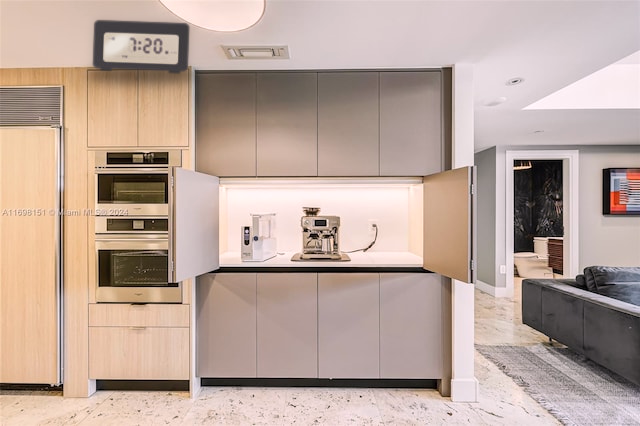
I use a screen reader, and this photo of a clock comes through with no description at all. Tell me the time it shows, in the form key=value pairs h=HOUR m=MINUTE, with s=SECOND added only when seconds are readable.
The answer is h=7 m=20
